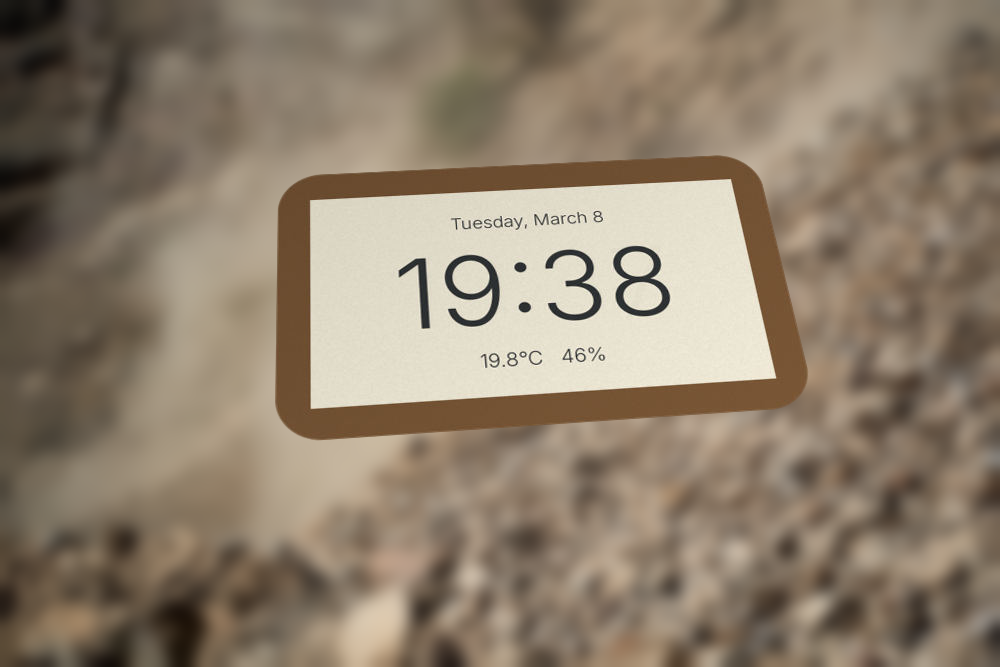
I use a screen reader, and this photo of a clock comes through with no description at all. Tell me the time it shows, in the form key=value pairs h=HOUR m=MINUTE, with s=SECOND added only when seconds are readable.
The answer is h=19 m=38
